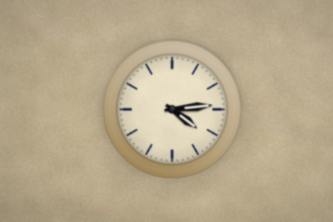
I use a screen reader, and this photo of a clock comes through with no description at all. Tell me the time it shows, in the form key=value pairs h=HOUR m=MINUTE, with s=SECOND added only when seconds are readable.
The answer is h=4 m=14
